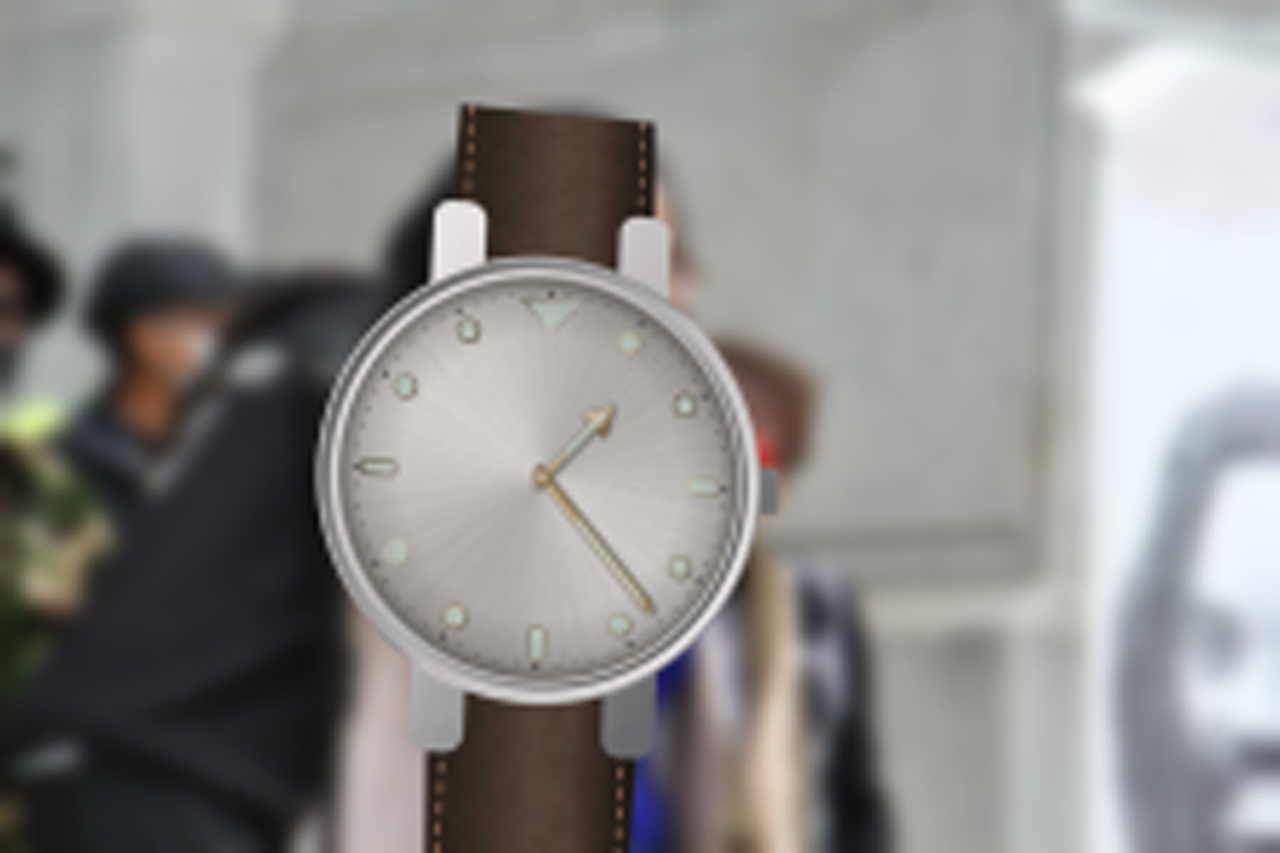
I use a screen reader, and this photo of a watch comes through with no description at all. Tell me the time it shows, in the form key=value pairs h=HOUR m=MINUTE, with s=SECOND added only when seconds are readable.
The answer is h=1 m=23
